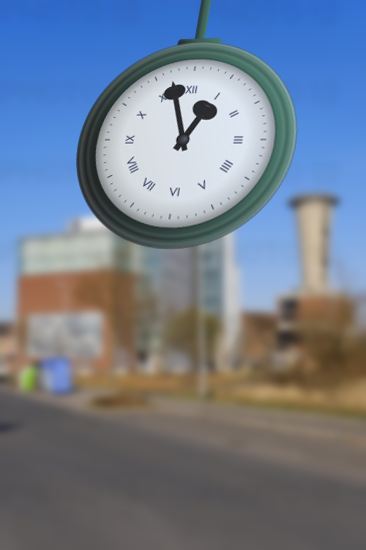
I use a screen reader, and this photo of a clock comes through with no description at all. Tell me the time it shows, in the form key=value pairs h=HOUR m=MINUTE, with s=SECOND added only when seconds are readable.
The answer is h=12 m=57
